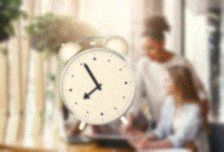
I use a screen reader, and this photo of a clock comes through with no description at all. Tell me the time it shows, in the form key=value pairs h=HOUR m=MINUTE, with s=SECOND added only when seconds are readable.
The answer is h=7 m=56
